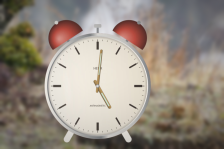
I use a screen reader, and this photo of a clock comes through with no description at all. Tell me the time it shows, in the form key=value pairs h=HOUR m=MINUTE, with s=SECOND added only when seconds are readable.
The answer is h=5 m=1
